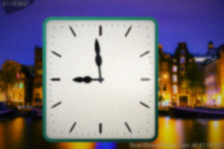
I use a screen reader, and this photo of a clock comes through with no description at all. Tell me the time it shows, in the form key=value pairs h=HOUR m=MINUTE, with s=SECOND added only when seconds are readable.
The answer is h=8 m=59
